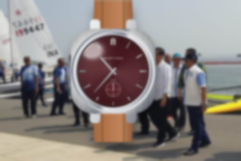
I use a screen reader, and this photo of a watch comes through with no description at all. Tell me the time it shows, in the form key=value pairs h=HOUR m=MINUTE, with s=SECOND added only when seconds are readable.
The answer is h=10 m=37
